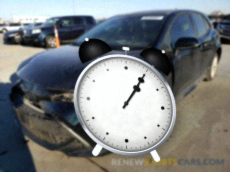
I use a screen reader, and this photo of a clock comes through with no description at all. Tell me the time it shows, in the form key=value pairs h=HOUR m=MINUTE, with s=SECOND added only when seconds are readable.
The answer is h=1 m=5
